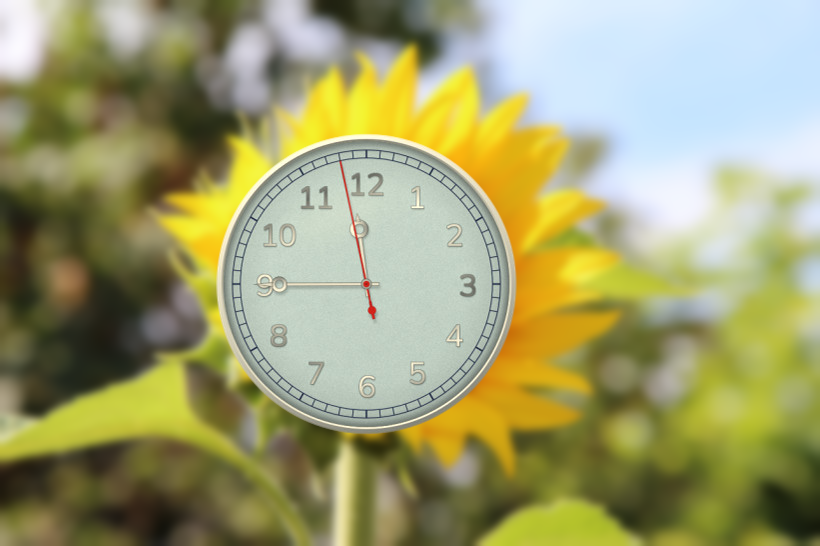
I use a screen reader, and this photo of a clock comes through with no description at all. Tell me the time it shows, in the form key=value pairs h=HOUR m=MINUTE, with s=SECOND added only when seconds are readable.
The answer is h=11 m=44 s=58
